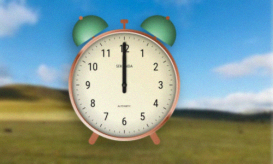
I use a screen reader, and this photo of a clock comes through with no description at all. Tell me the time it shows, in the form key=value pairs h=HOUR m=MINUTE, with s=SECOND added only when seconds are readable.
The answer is h=12 m=0
